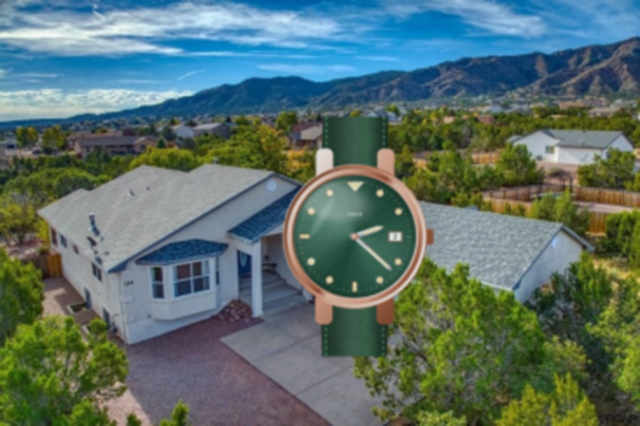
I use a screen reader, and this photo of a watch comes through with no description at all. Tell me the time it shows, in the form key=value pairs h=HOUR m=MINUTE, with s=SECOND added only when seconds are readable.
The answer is h=2 m=22
